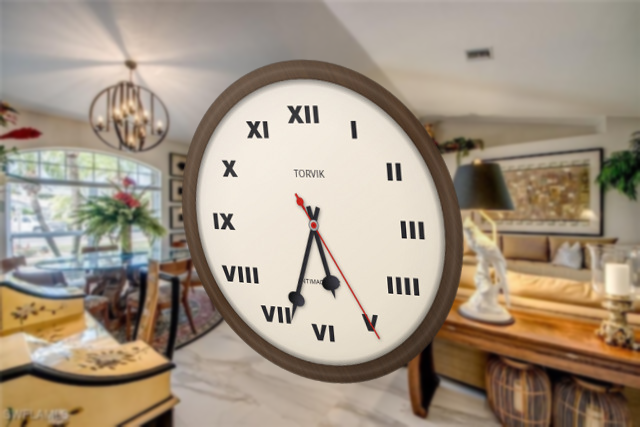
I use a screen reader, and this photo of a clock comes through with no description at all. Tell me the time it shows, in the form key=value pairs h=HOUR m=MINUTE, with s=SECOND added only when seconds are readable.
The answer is h=5 m=33 s=25
